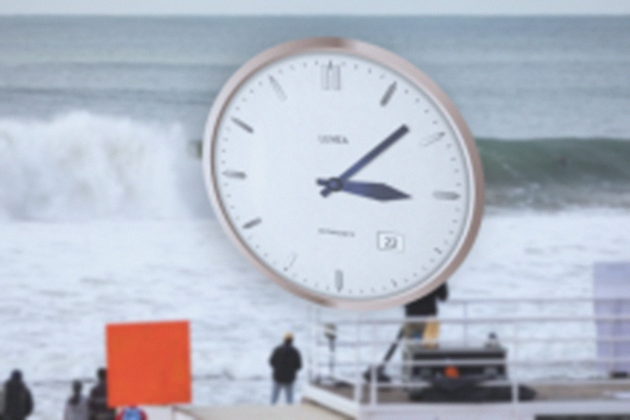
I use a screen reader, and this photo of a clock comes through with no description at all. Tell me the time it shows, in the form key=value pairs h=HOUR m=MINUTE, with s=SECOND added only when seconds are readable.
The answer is h=3 m=8
